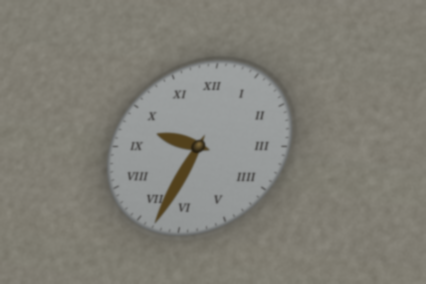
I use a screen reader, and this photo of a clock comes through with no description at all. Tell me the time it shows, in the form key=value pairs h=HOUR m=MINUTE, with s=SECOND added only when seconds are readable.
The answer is h=9 m=33
